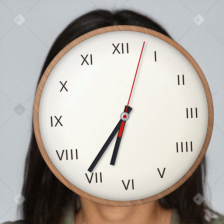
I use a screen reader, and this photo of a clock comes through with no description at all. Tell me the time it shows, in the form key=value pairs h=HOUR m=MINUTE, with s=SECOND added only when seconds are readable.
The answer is h=6 m=36 s=3
